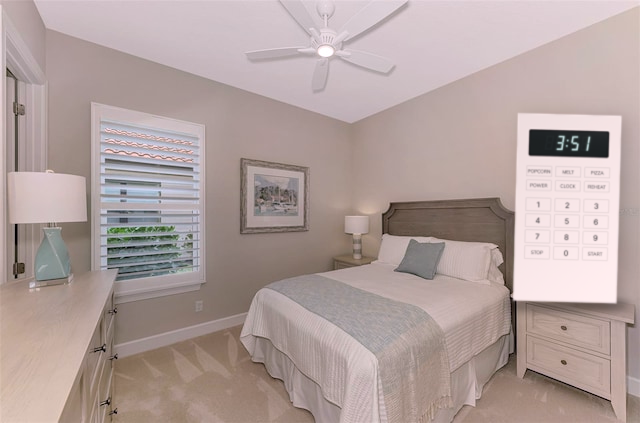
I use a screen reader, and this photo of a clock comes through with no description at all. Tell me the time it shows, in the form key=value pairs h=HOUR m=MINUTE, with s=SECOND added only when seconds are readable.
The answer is h=3 m=51
